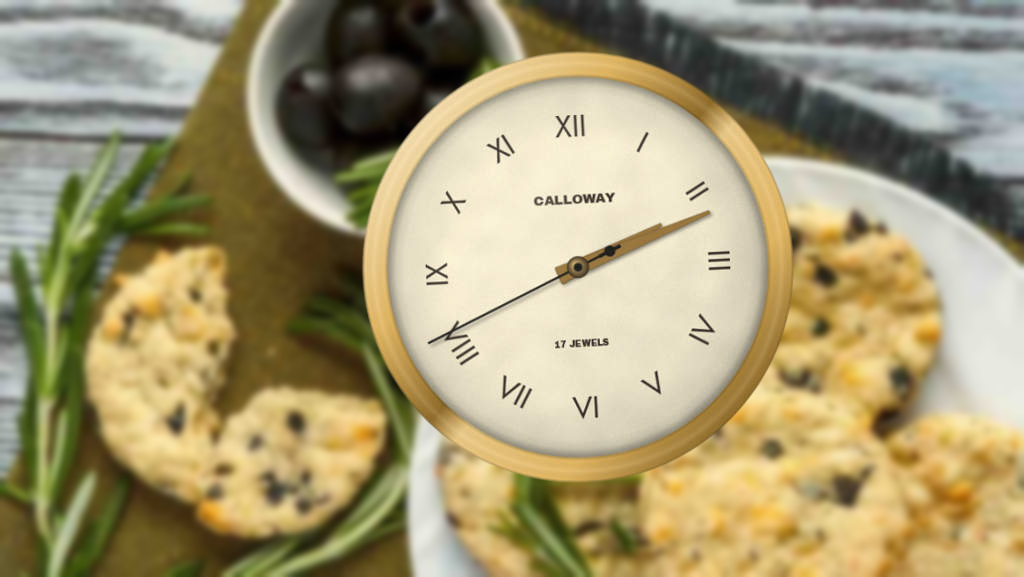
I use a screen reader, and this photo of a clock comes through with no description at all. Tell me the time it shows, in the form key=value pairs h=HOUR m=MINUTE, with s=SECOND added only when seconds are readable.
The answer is h=2 m=11 s=41
